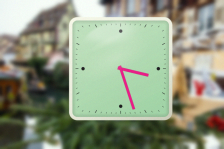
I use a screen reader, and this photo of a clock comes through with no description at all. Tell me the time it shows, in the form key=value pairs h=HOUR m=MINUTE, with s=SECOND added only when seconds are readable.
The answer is h=3 m=27
